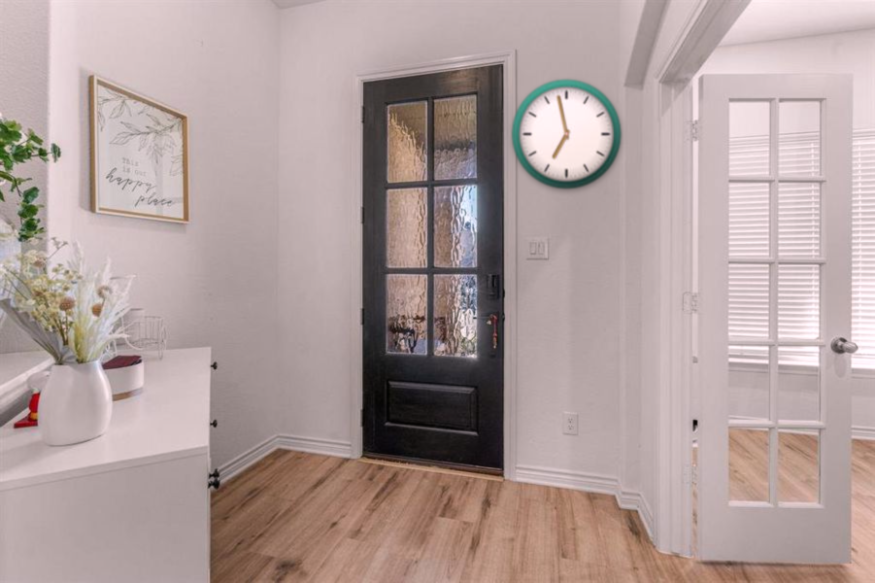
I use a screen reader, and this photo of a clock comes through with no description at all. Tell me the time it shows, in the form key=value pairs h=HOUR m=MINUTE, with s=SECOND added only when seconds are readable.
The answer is h=6 m=58
